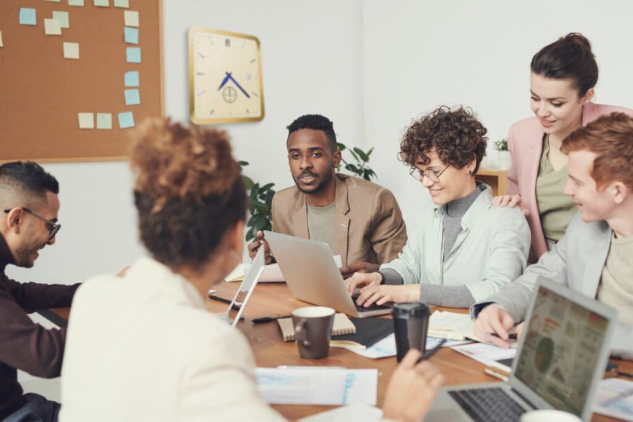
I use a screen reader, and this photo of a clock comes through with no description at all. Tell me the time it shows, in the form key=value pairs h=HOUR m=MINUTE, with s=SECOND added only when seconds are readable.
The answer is h=7 m=22
